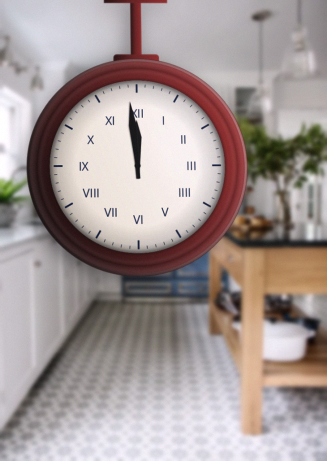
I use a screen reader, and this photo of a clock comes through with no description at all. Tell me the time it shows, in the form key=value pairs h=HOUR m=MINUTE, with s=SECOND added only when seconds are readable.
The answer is h=11 m=59
